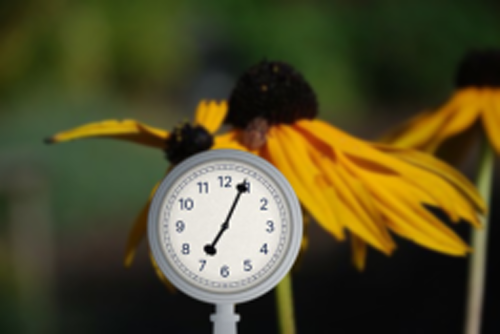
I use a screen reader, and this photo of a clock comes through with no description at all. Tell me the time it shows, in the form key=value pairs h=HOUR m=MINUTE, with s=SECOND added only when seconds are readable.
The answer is h=7 m=4
